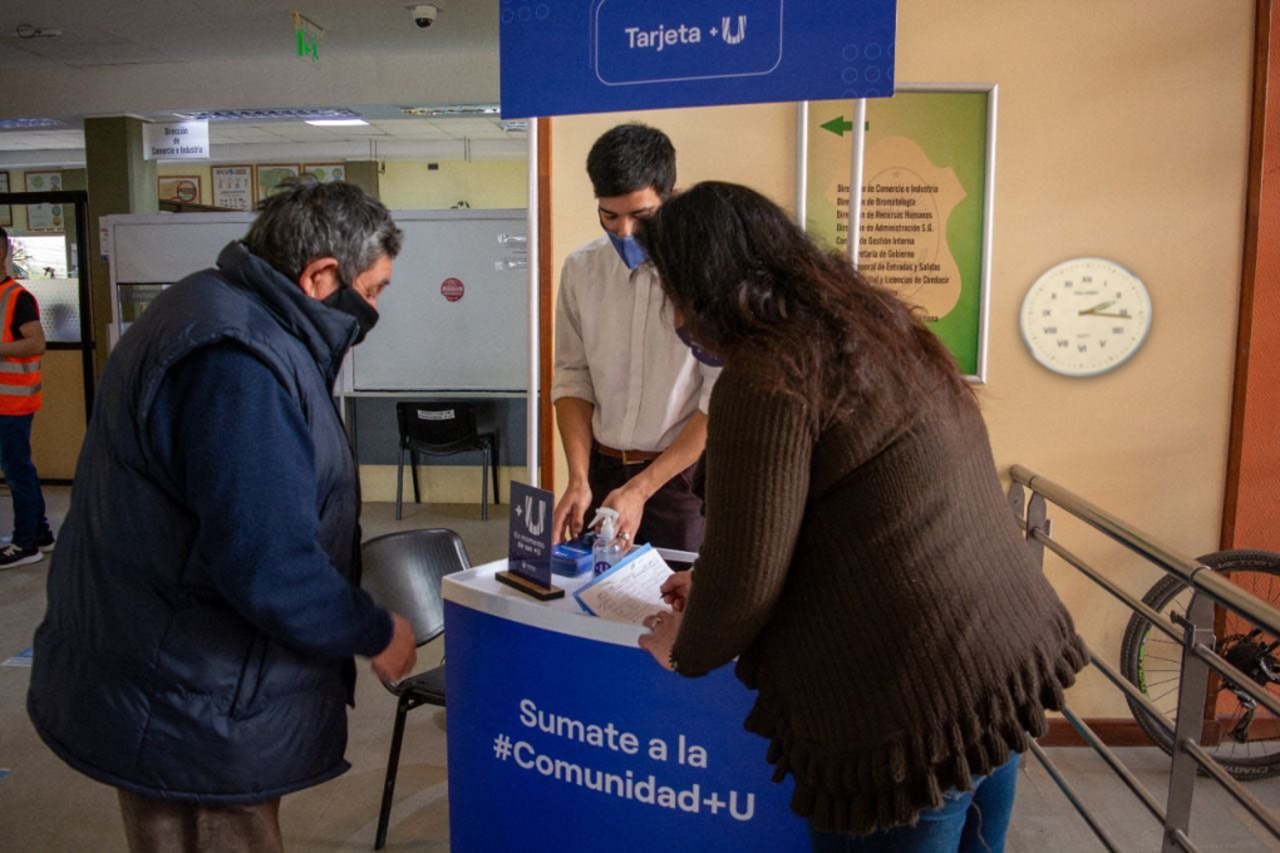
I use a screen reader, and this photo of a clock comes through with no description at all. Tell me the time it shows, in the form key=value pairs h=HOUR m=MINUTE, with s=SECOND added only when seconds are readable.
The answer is h=2 m=16
